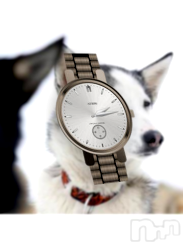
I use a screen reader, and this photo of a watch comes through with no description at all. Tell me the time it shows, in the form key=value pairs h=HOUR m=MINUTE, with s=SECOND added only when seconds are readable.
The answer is h=2 m=14
